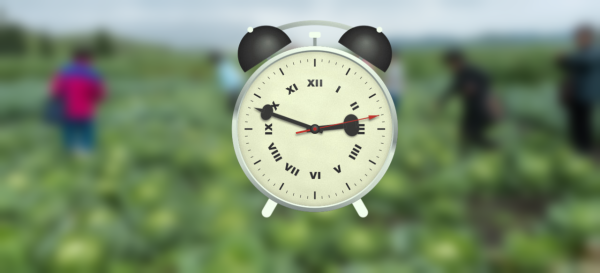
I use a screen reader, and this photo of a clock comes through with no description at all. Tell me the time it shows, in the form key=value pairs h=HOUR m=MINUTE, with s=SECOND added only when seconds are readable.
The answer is h=2 m=48 s=13
